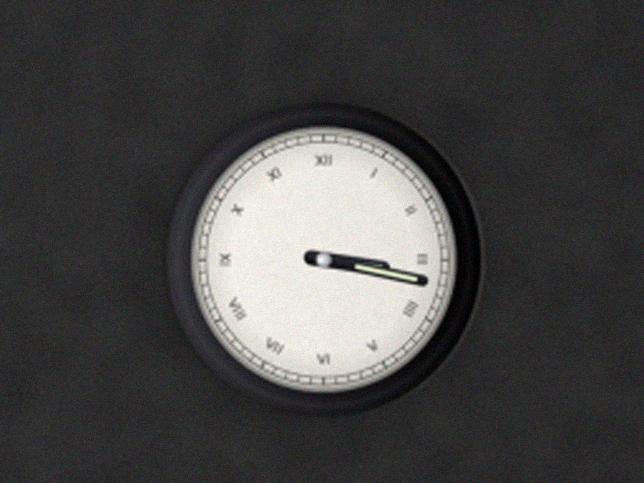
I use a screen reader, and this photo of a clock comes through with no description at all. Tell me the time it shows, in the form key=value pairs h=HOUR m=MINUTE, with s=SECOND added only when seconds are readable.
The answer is h=3 m=17
